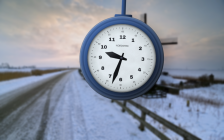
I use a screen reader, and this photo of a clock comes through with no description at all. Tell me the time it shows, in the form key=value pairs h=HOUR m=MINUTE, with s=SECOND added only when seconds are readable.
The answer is h=9 m=33
